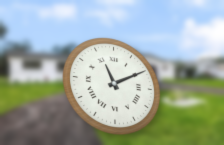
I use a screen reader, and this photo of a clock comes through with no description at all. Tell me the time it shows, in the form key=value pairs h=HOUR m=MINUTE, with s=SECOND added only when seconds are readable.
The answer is h=11 m=10
